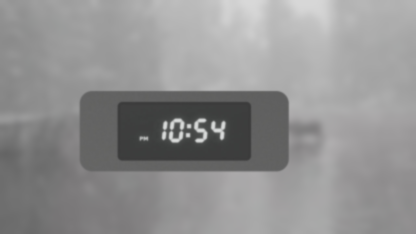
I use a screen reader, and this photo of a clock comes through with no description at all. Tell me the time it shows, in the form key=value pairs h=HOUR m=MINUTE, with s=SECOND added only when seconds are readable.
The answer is h=10 m=54
